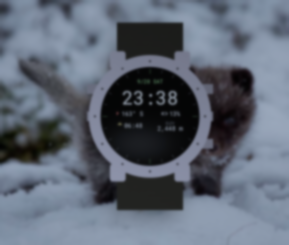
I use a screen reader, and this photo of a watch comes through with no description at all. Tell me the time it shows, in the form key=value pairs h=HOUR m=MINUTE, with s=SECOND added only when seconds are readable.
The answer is h=23 m=38
